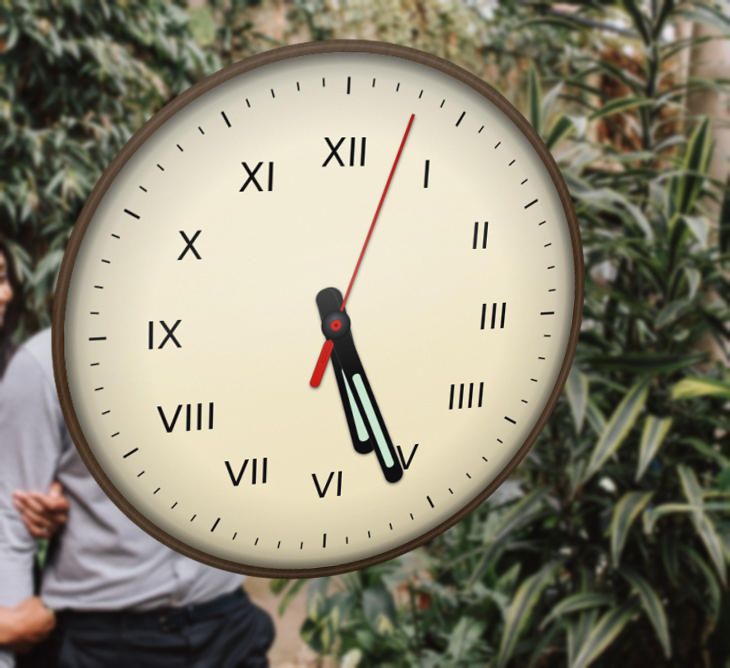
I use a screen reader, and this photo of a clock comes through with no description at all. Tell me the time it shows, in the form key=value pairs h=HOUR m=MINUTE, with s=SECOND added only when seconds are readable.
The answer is h=5 m=26 s=3
